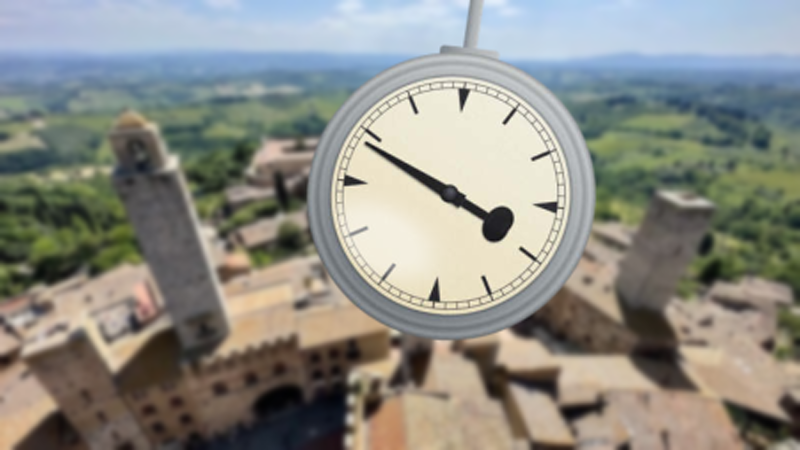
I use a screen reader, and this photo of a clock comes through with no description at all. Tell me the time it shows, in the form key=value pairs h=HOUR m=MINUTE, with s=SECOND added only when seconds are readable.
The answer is h=3 m=49
